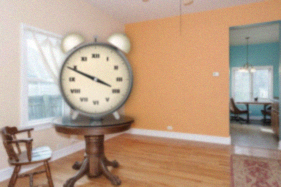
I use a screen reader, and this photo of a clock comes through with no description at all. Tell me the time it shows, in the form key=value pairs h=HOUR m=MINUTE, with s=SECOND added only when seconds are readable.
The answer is h=3 m=49
